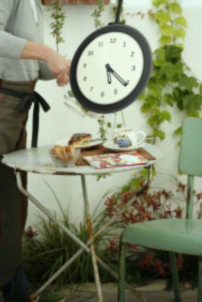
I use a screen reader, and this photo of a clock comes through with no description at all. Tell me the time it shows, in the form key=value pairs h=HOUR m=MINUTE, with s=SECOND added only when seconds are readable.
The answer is h=5 m=21
